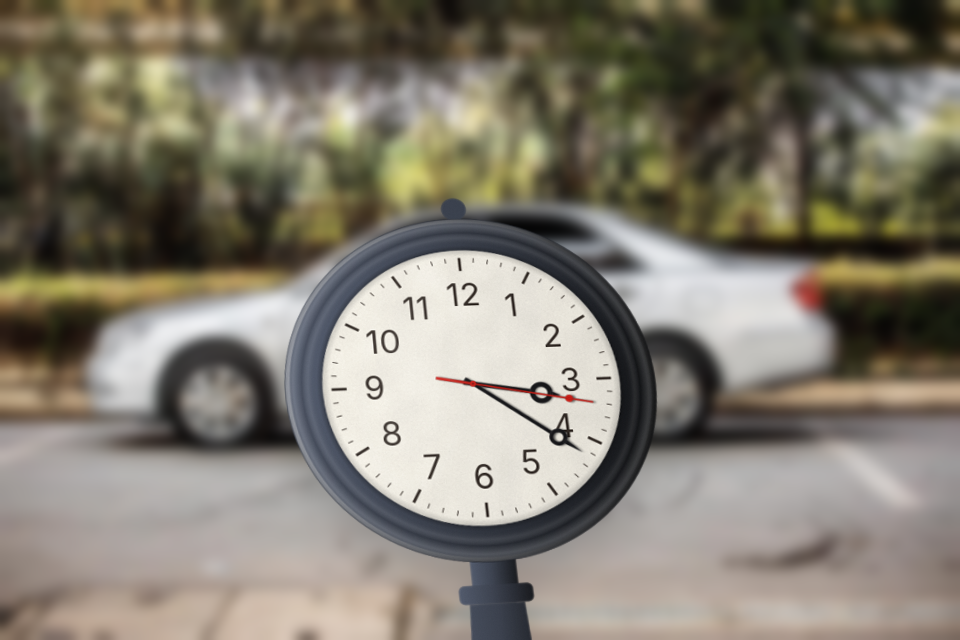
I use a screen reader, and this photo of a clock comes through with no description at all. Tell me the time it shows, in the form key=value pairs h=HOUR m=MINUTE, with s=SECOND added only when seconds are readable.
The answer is h=3 m=21 s=17
